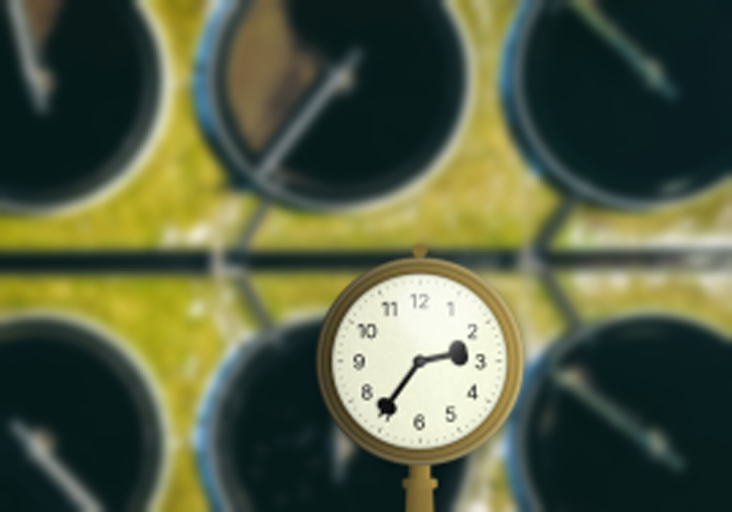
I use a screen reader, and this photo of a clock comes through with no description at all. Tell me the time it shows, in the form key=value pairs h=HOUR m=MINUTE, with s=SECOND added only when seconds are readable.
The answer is h=2 m=36
